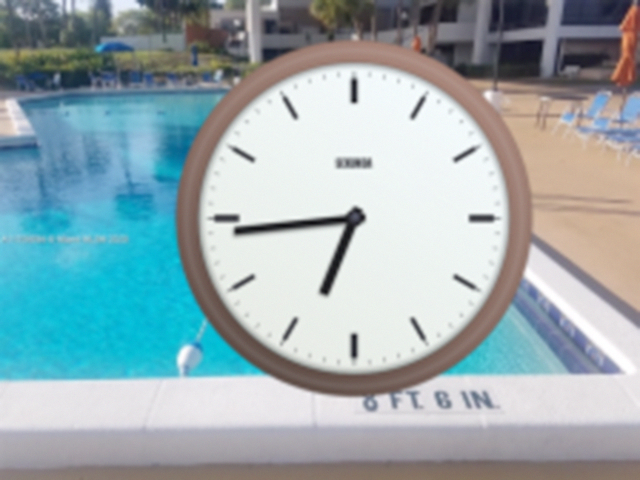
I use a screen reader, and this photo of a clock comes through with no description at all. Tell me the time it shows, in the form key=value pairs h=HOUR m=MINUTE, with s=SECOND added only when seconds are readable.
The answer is h=6 m=44
